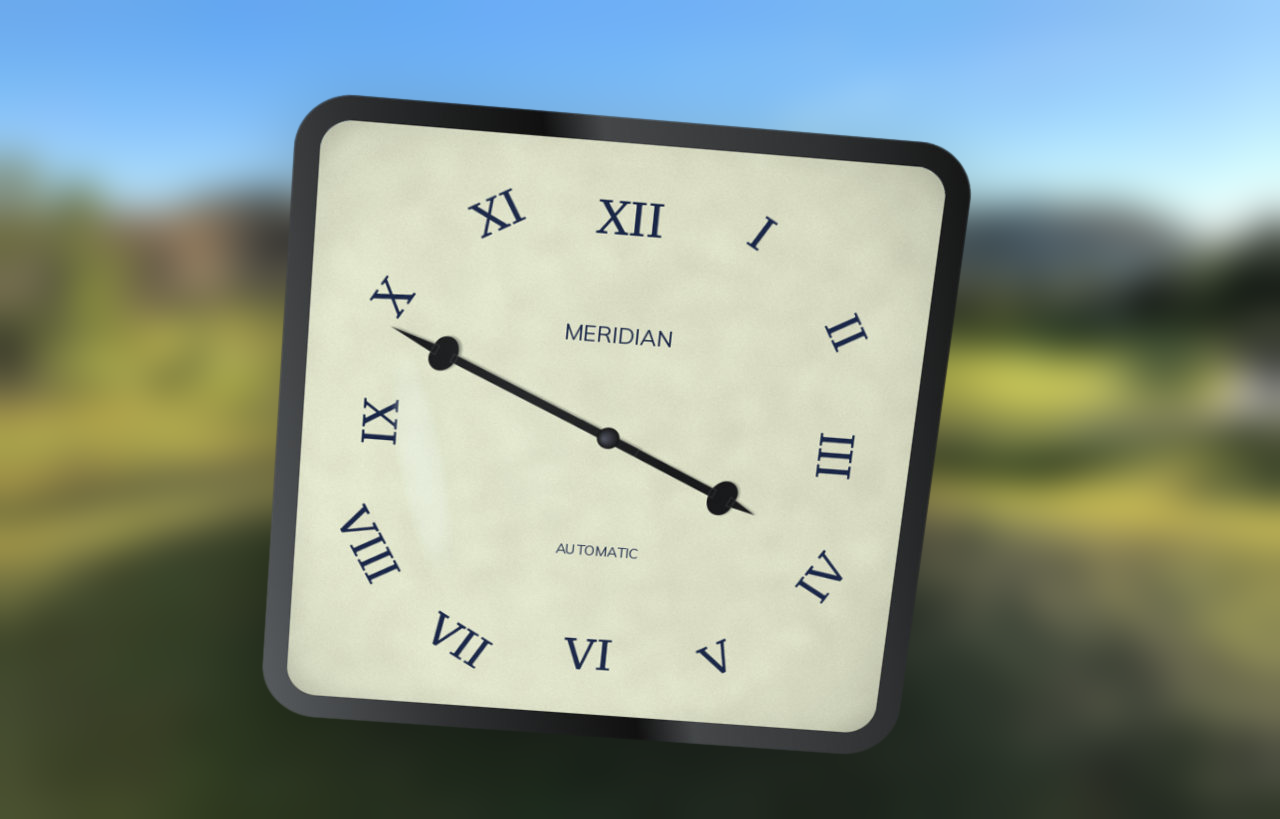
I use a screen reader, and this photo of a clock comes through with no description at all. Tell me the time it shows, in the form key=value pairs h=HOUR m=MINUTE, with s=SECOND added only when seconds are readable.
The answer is h=3 m=49
